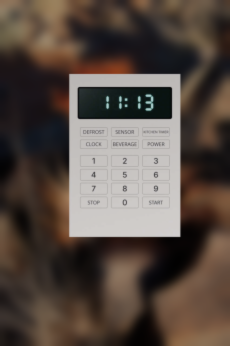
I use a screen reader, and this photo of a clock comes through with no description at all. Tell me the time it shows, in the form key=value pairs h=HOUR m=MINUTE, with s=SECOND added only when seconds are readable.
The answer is h=11 m=13
